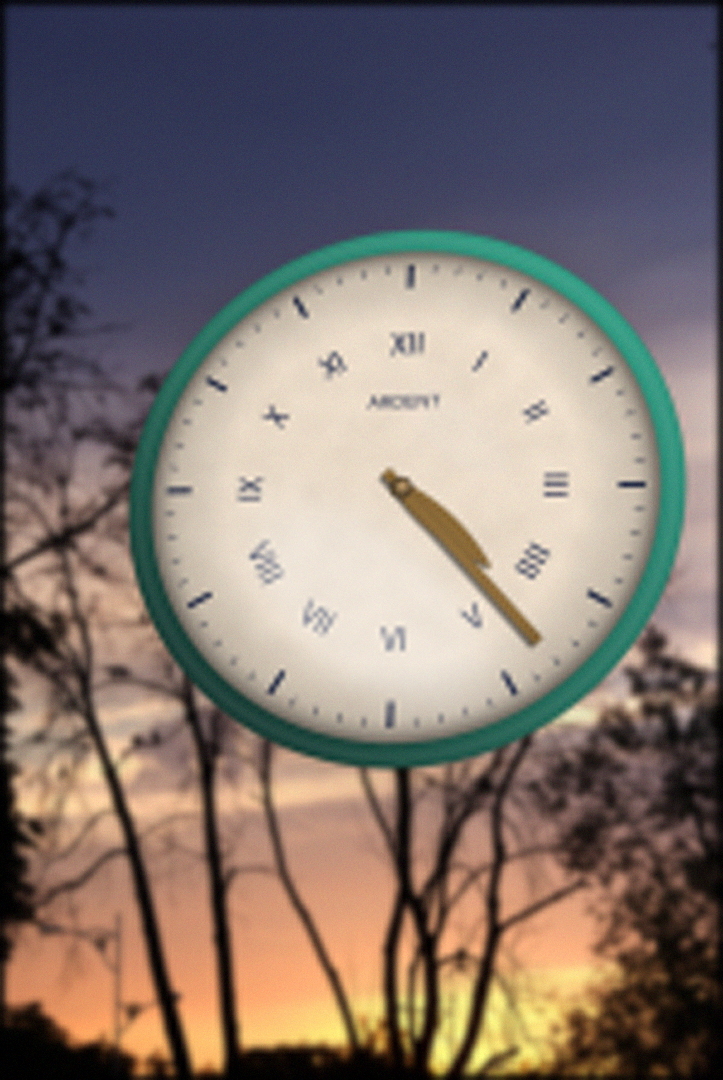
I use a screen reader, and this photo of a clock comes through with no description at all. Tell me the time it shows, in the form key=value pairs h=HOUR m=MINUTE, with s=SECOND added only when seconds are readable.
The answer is h=4 m=23
